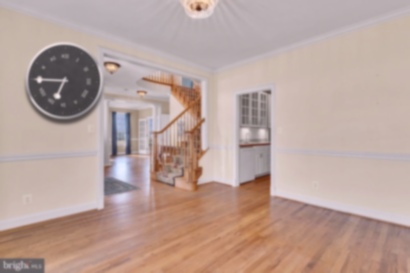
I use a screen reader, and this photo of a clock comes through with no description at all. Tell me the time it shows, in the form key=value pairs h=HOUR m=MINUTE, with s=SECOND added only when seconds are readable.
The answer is h=6 m=45
